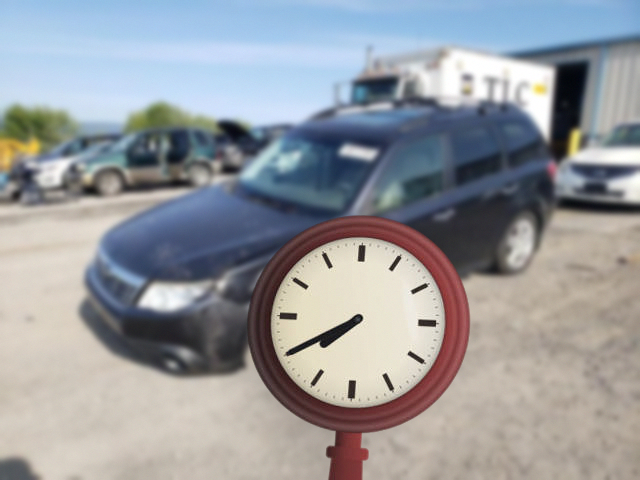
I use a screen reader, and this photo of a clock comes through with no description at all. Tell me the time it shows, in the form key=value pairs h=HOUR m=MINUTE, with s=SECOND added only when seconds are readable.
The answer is h=7 m=40
